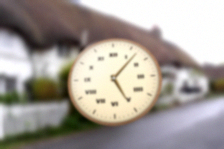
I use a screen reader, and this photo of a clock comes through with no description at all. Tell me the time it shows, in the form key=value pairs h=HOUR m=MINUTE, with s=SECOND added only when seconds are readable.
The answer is h=5 m=7
